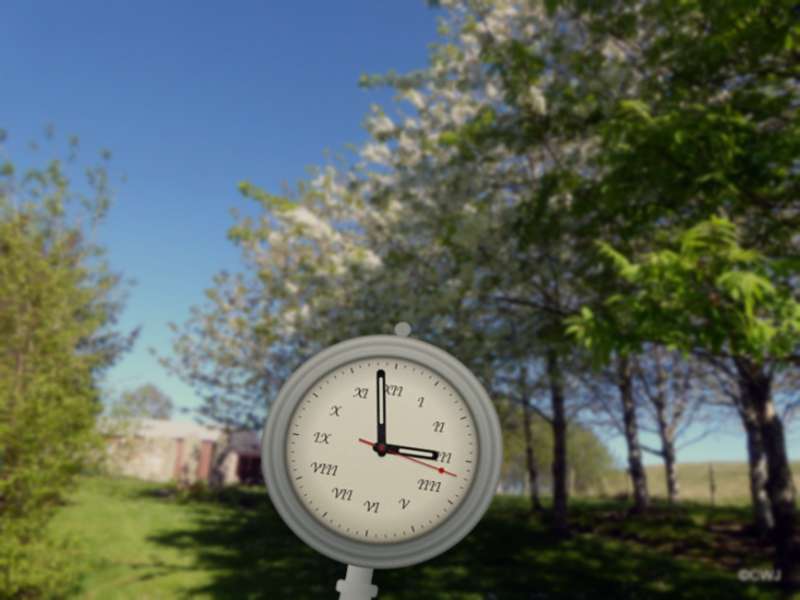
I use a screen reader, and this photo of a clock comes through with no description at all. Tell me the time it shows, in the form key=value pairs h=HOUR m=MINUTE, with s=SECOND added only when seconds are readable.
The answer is h=2 m=58 s=17
